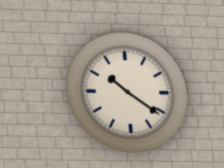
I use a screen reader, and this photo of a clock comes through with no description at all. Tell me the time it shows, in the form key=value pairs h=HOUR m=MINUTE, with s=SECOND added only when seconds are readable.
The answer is h=10 m=21
